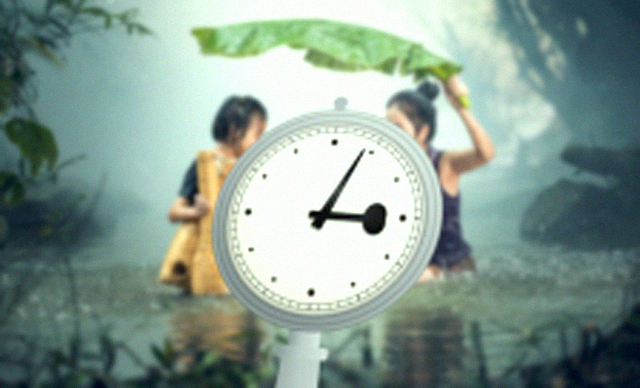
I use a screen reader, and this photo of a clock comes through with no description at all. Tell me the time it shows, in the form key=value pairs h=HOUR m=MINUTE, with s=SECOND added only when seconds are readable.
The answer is h=3 m=4
